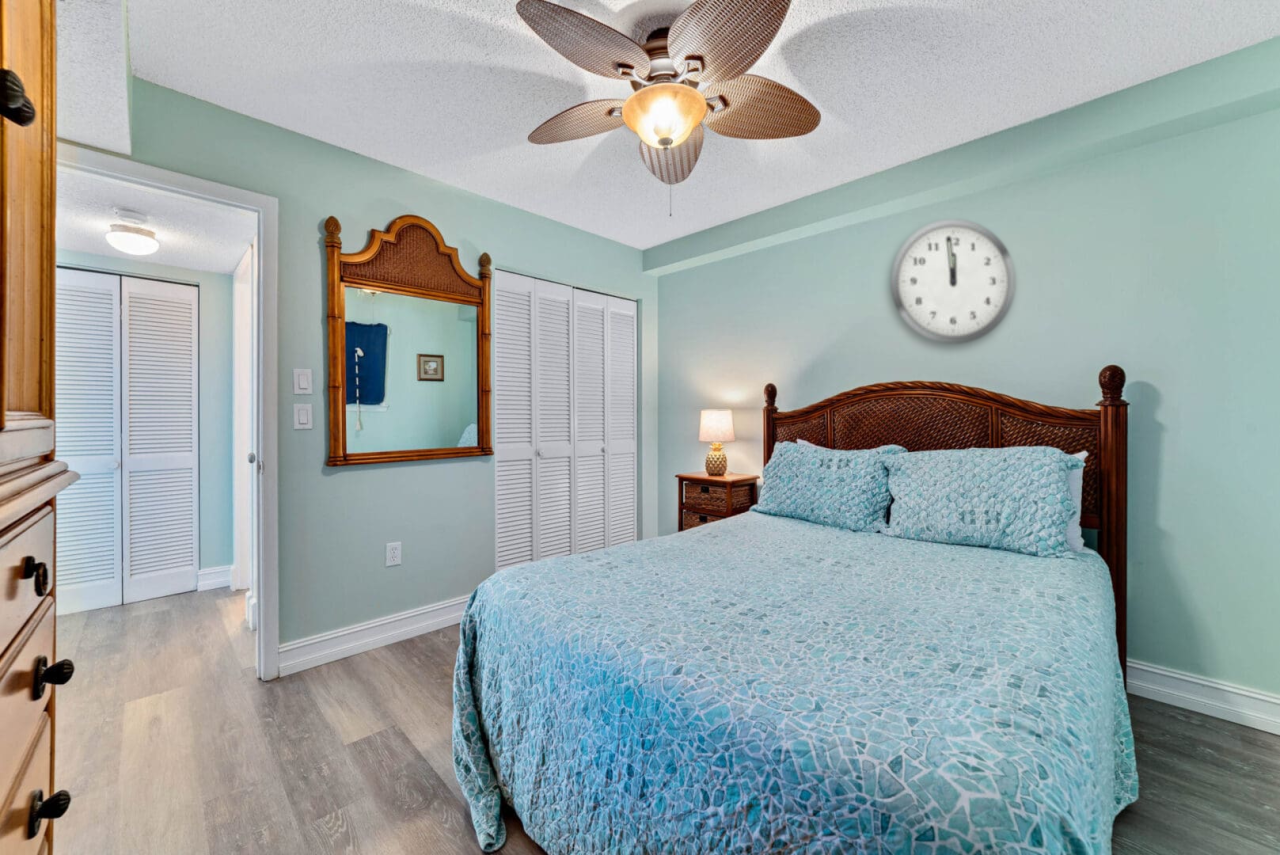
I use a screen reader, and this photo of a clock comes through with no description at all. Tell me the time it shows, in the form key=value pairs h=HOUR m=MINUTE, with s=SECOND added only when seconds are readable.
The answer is h=11 m=59
